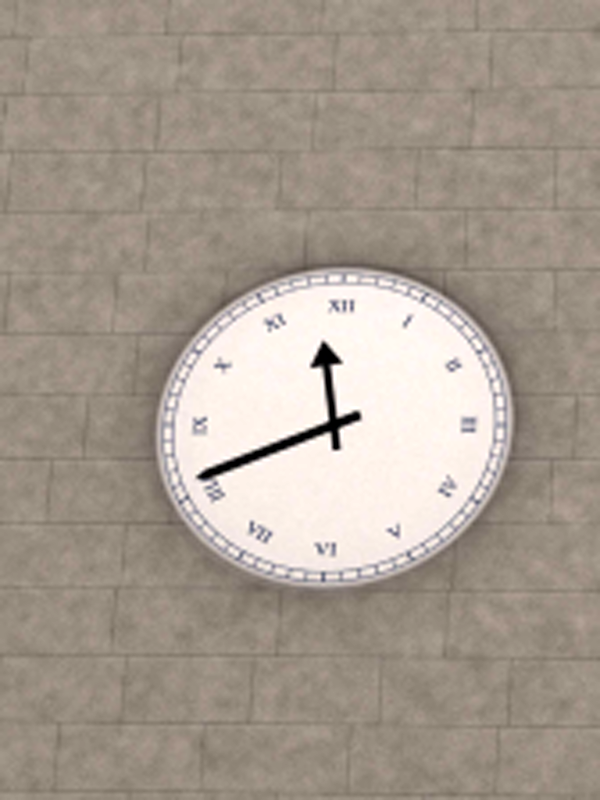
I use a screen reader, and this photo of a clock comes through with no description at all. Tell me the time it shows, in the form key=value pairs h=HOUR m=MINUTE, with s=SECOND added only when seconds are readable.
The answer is h=11 m=41
